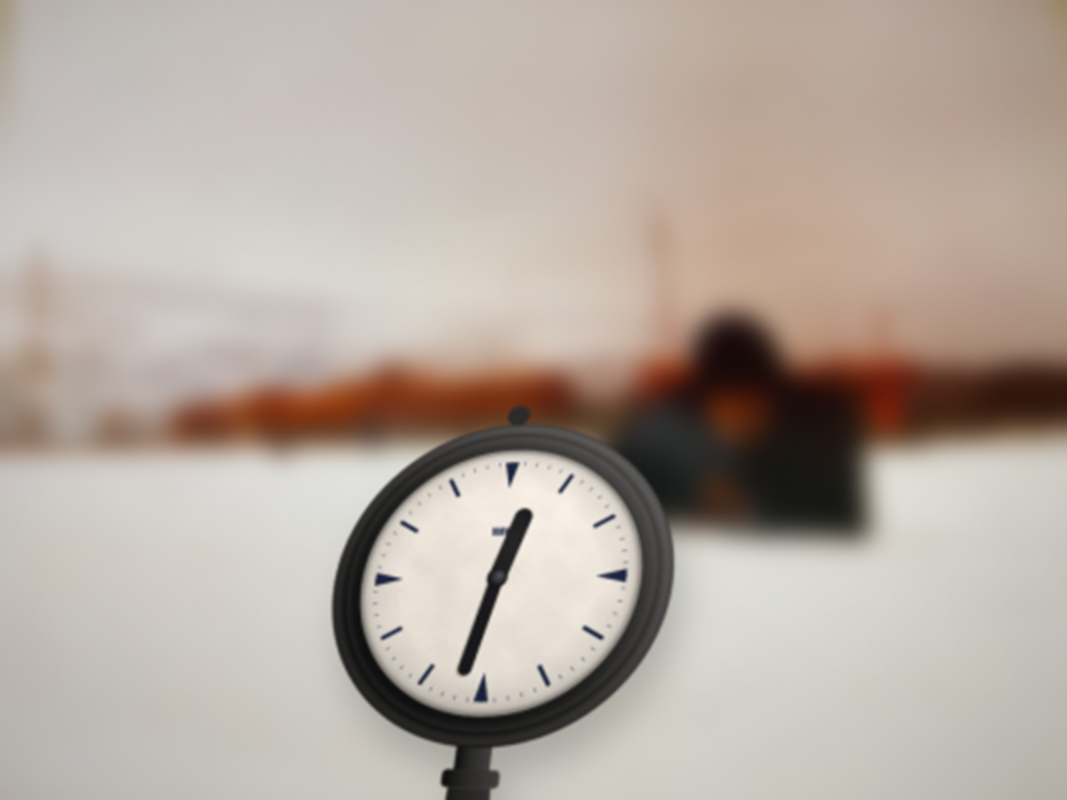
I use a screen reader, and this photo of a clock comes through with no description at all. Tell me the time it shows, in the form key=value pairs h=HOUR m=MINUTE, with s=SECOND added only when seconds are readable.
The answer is h=12 m=32
